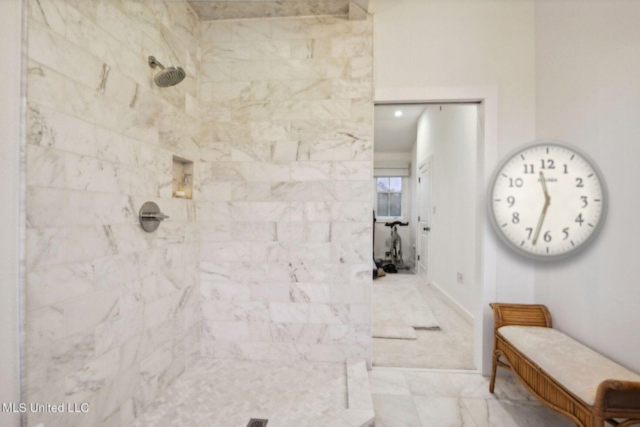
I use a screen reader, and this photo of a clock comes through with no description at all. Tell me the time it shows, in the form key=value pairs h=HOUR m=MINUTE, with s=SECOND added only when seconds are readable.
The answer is h=11 m=33
